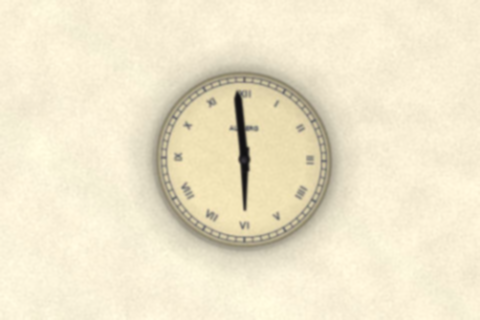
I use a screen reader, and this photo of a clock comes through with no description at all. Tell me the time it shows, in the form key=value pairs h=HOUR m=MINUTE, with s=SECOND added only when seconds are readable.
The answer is h=5 m=59
